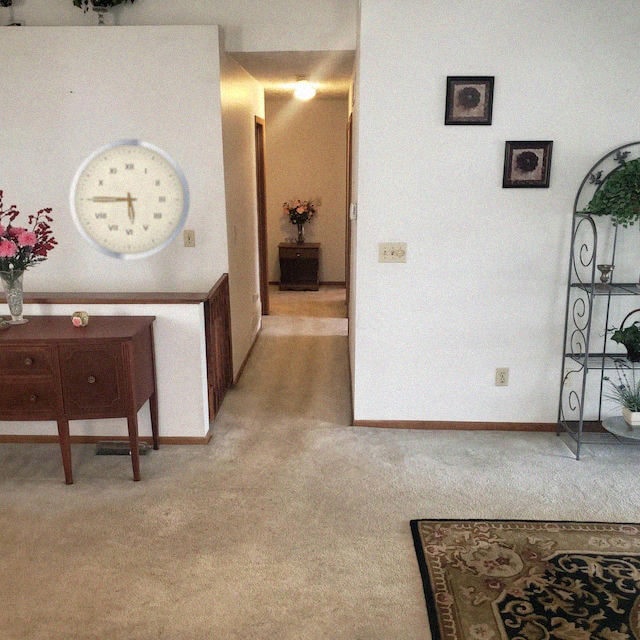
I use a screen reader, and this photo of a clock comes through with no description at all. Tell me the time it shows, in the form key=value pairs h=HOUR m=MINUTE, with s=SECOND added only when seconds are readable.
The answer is h=5 m=45
